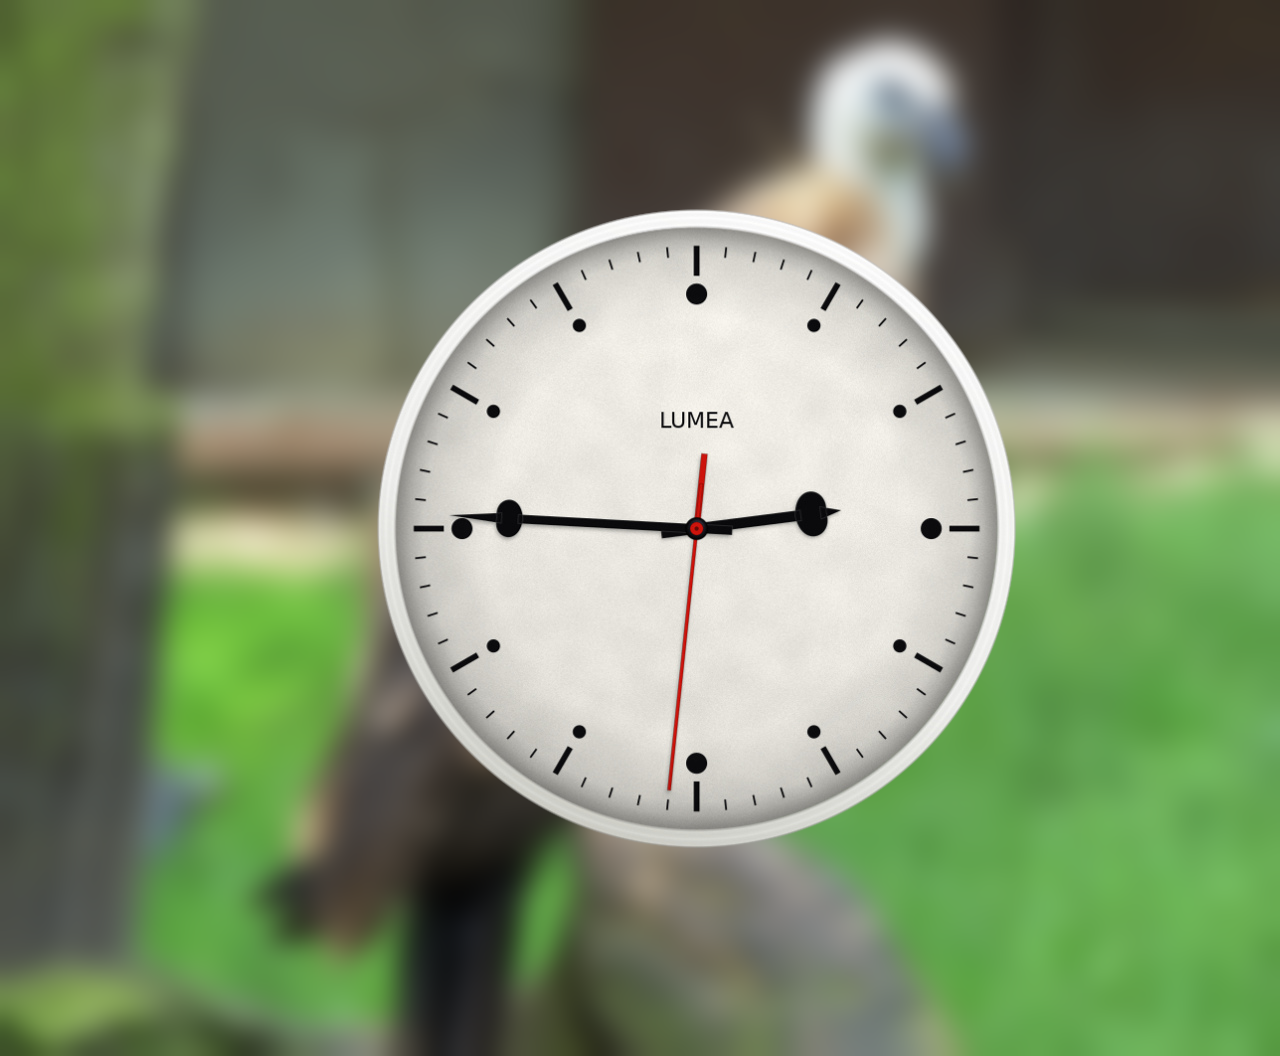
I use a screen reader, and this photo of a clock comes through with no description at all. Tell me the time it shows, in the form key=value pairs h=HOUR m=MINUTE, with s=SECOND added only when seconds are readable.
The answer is h=2 m=45 s=31
